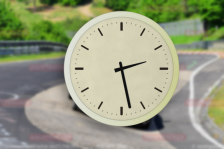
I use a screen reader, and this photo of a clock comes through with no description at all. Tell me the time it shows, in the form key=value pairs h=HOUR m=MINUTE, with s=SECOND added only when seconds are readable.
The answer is h=2 m=28
